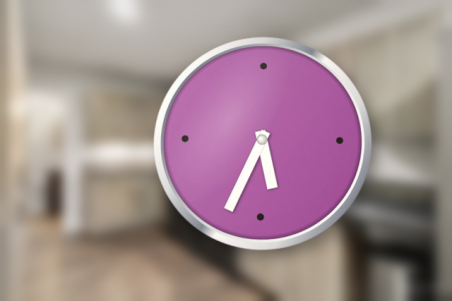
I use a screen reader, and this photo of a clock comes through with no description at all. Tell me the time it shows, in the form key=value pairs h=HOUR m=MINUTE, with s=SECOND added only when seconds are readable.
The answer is h=5 m=34
